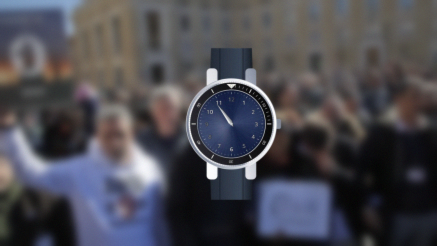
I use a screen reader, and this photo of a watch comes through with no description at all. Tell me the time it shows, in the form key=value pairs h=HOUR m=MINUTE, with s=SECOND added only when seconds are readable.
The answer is h=10 m=54
